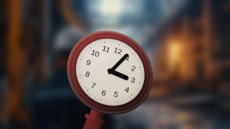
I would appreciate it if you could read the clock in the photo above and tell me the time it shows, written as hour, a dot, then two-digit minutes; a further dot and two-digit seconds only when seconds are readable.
3.04
